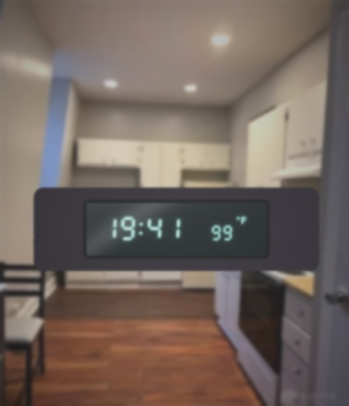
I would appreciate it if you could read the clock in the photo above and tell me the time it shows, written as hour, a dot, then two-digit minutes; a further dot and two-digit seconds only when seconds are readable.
19.41
